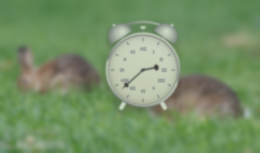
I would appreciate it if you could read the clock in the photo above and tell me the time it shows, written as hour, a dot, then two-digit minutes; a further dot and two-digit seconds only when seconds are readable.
2.38
